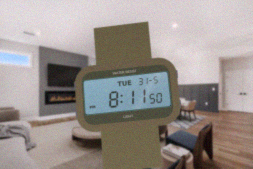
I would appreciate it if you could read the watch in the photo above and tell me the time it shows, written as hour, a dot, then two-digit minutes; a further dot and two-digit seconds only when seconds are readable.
8.11.50
